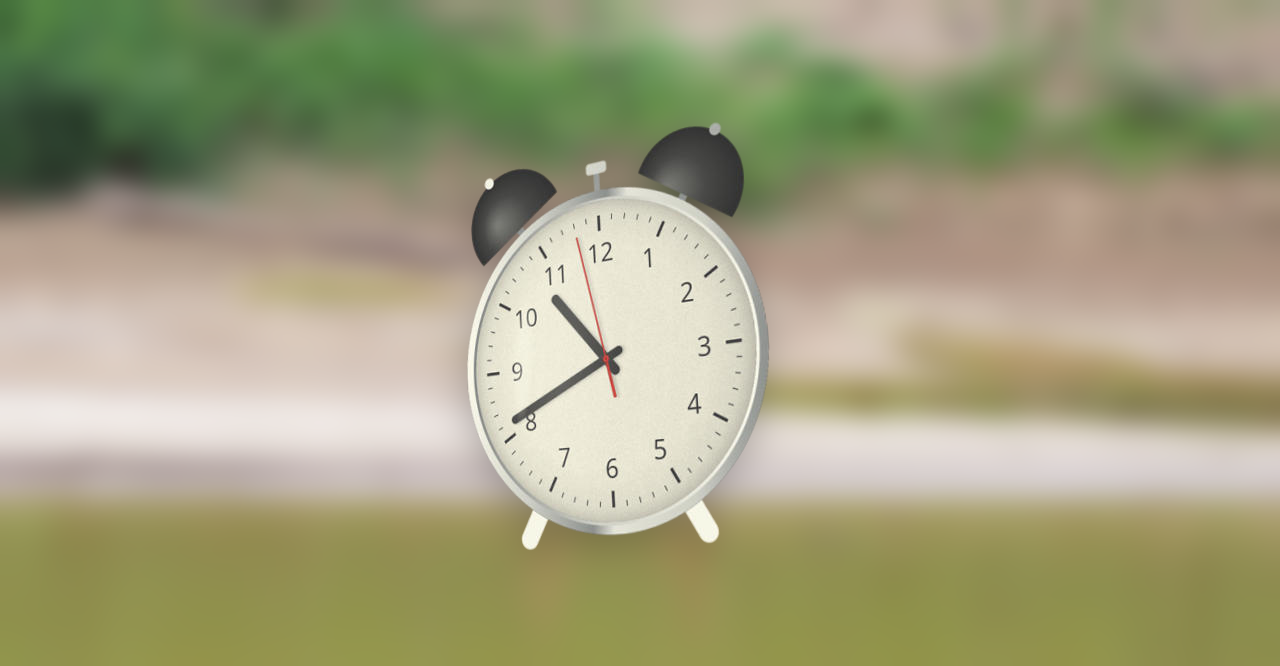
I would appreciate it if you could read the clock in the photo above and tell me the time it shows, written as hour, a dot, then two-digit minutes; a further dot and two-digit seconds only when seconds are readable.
10.40.58
